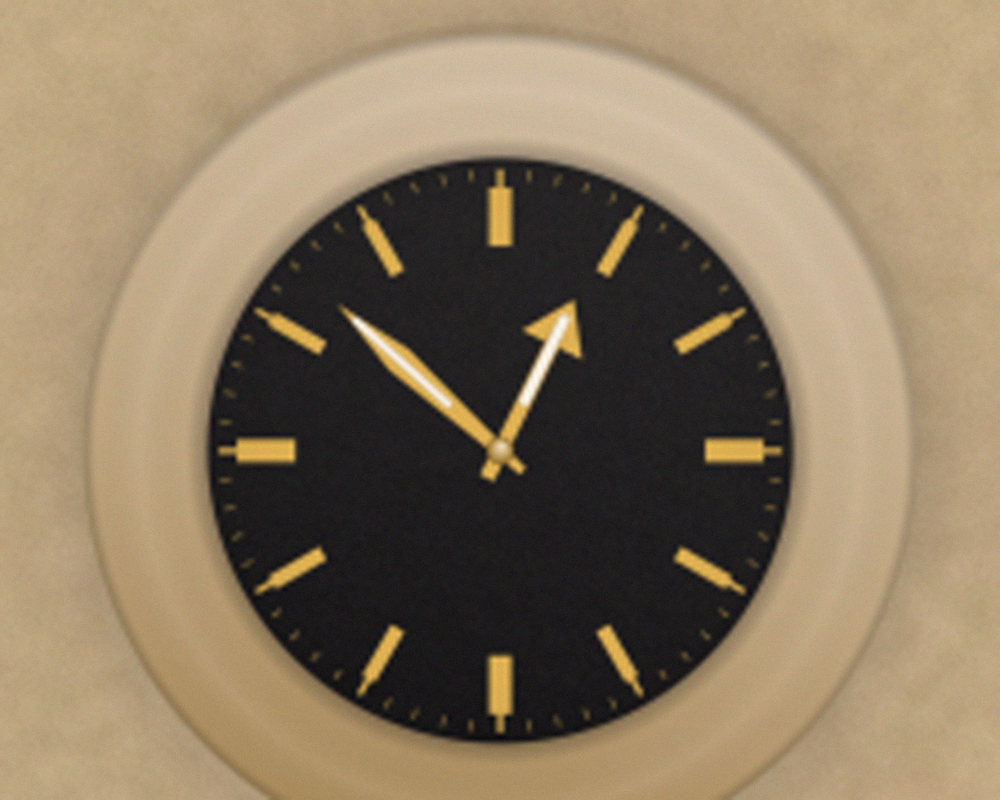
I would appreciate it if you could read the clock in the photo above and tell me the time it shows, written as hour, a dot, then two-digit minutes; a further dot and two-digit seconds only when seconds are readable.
12.52
